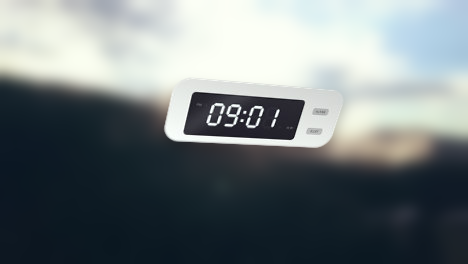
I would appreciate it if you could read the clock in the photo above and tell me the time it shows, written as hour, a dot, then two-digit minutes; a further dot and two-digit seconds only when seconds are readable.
9.01
